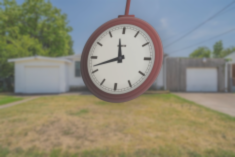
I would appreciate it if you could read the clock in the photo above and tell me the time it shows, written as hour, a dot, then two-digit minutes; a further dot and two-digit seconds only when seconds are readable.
11.42
